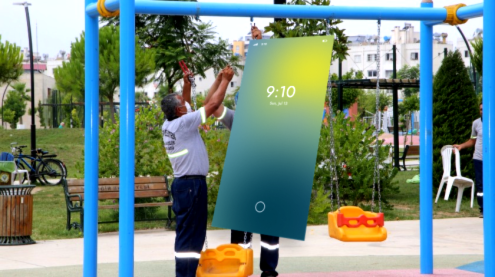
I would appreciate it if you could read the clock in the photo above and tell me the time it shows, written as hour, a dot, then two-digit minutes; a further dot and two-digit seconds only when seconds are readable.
9.10
